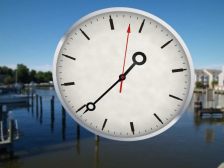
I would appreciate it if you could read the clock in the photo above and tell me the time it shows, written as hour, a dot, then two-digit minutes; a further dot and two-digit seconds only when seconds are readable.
1.39.03
